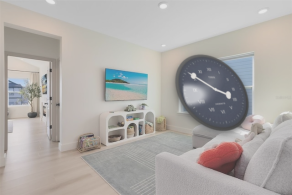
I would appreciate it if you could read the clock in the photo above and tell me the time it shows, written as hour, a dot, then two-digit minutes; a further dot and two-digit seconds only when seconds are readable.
3.51
